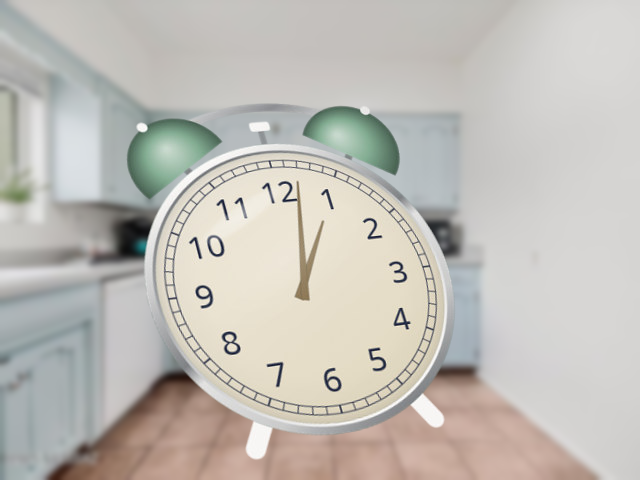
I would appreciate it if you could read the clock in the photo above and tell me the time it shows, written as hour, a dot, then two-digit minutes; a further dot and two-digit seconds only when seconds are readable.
1.02
